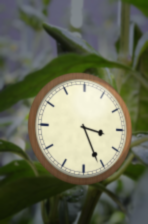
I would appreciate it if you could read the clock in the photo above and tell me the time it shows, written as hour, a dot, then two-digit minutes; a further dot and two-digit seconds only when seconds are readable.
3.26
